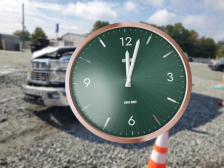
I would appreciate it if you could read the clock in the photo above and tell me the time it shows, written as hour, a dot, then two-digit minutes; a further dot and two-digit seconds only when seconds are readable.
12.03
